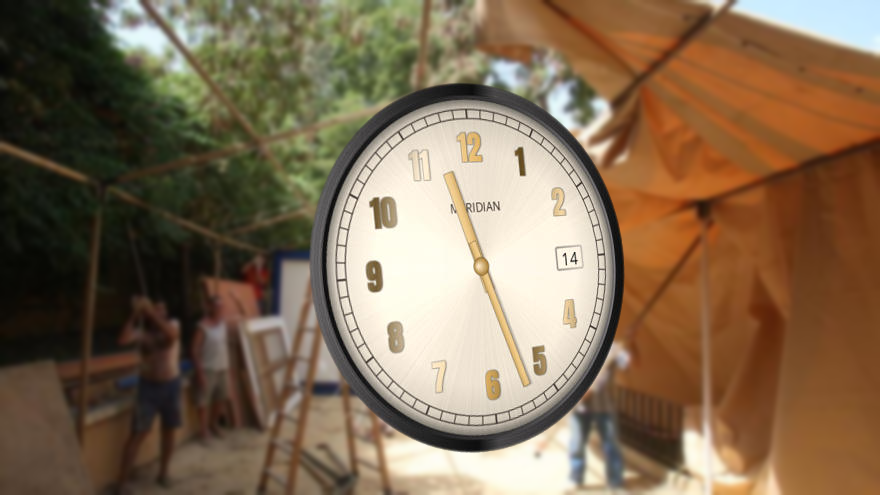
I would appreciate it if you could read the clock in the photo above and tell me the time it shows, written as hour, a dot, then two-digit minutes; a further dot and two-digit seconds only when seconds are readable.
11.27
